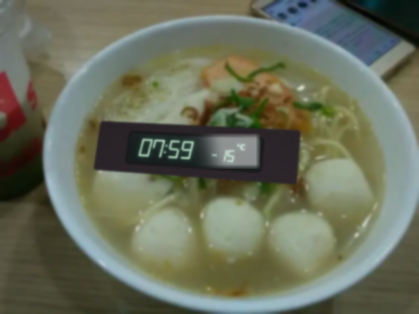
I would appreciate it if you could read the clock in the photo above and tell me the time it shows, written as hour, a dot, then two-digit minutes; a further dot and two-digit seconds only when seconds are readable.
7.59
